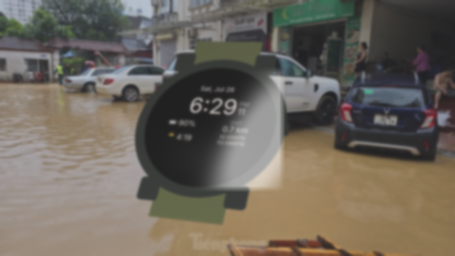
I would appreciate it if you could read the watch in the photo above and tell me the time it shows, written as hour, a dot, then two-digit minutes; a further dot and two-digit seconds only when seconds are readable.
6.29
